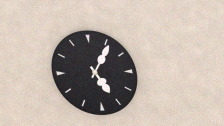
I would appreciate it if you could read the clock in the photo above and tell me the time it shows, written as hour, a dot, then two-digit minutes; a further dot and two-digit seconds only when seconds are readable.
5.06
